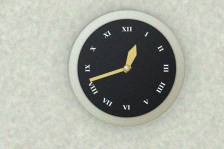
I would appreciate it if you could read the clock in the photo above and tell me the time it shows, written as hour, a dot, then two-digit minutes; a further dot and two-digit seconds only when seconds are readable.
12.42
